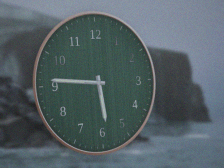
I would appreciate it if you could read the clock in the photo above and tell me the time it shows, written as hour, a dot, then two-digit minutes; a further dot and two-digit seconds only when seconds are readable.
5.46
